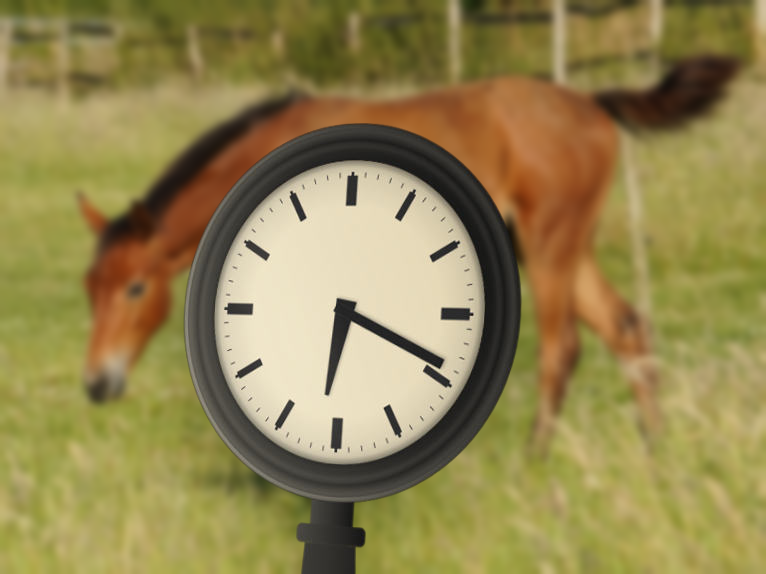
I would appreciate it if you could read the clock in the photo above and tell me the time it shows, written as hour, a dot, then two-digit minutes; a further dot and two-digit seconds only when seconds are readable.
6.19
